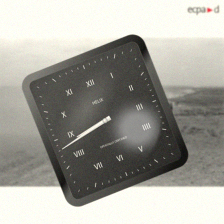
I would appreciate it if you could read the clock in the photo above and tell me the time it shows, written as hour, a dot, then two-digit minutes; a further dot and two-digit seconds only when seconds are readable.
8.43
